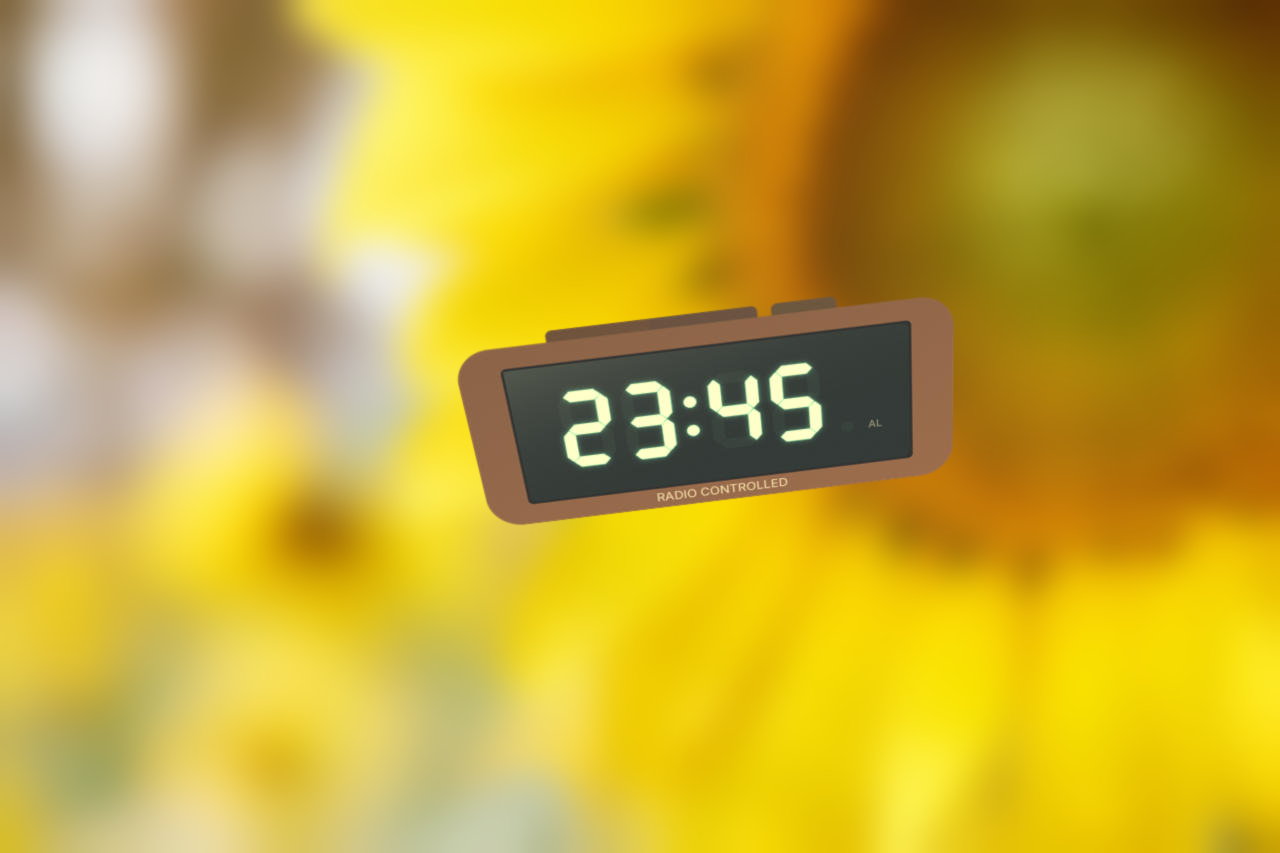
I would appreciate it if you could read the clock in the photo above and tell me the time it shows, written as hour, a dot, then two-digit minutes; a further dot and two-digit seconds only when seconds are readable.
23.45
